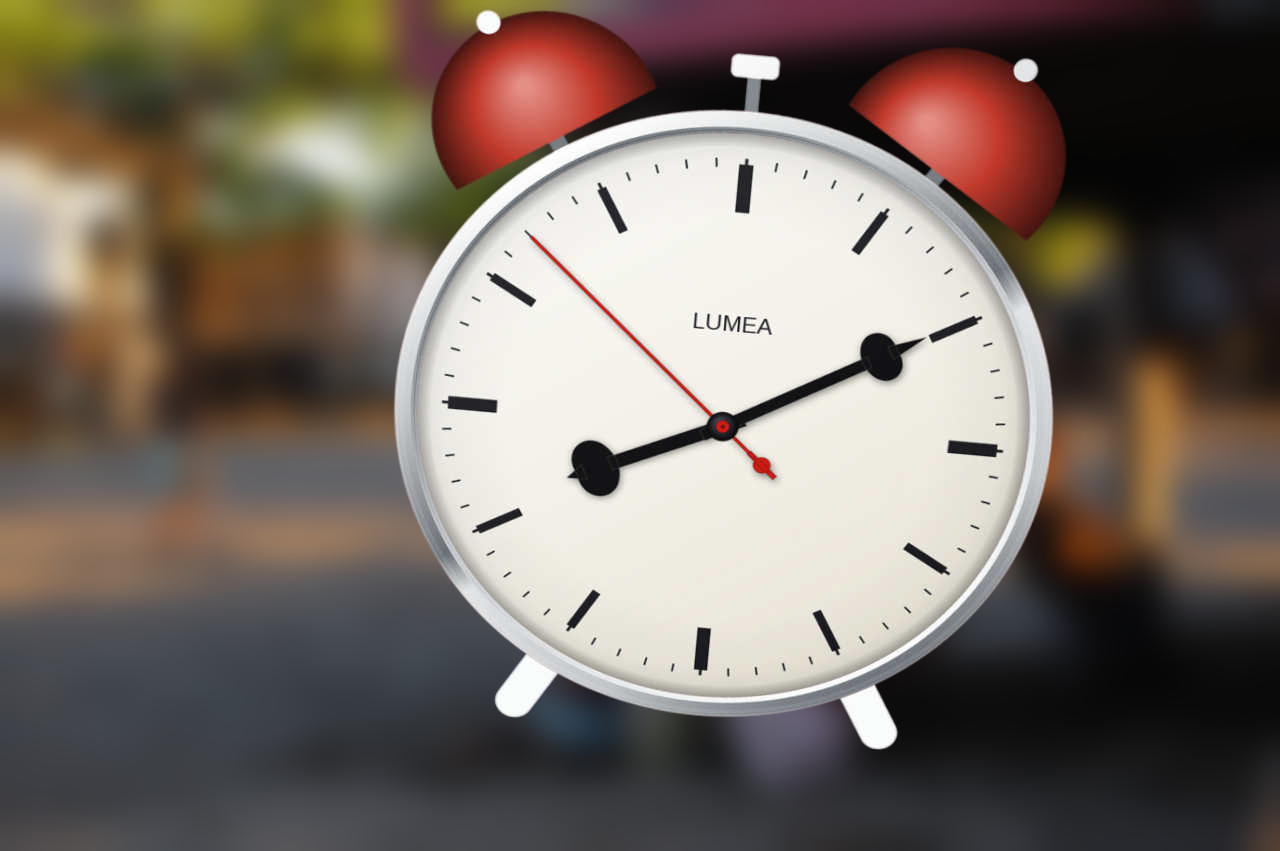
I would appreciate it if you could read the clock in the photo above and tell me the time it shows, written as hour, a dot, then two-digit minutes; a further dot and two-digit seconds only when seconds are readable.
8.09.52
